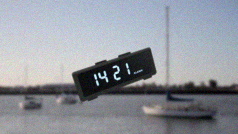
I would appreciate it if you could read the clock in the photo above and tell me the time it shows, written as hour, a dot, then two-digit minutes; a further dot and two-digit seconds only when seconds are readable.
14.21
